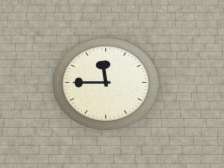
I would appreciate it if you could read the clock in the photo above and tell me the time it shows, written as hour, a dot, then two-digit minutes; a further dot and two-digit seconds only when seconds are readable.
11.45
